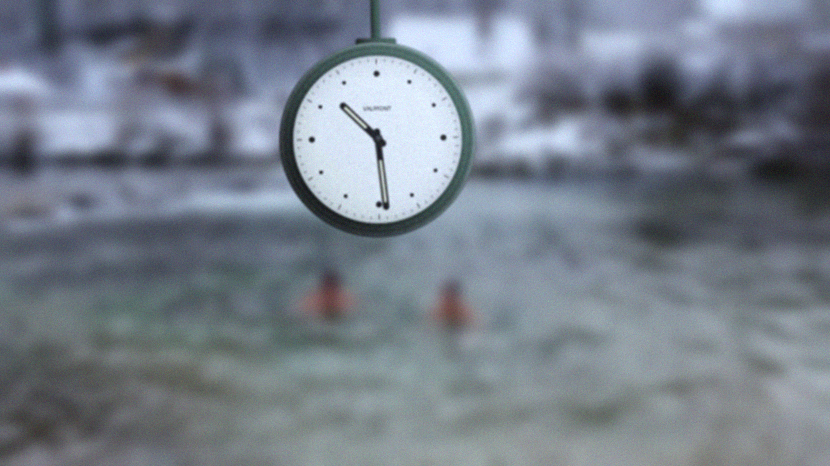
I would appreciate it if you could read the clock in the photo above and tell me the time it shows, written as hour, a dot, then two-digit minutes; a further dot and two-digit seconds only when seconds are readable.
10.29
